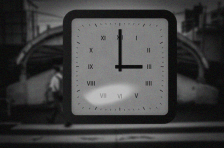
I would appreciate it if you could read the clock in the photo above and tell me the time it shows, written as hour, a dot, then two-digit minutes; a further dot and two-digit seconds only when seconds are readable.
3.00
